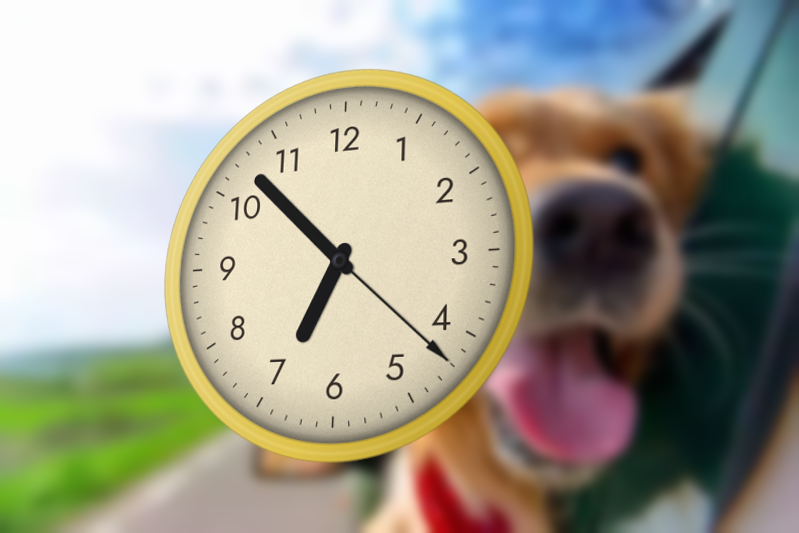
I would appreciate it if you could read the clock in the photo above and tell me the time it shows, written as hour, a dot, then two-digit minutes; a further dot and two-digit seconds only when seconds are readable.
6.52.22
